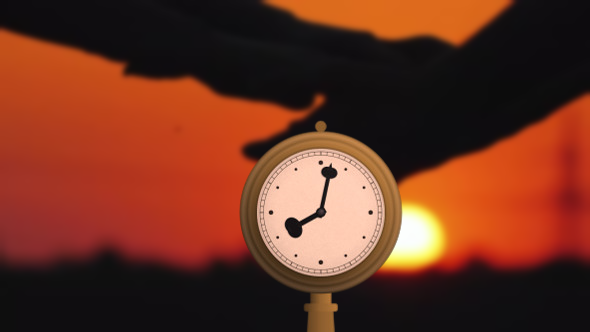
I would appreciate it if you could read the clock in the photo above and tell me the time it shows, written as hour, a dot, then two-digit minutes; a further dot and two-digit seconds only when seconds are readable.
8.02
